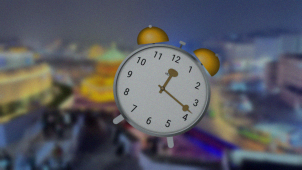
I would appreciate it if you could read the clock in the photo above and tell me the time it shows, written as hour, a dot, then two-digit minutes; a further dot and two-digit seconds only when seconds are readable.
12.18
